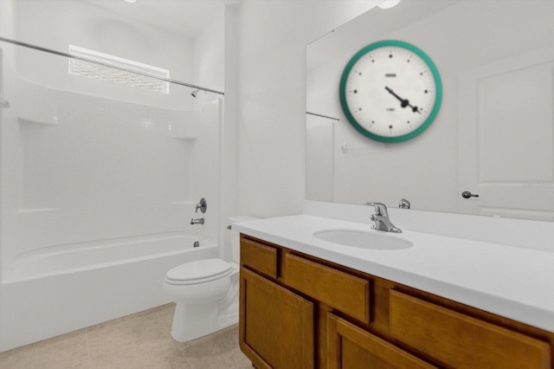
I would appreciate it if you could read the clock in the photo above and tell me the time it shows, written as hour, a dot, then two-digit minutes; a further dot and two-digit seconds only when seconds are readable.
4.21
